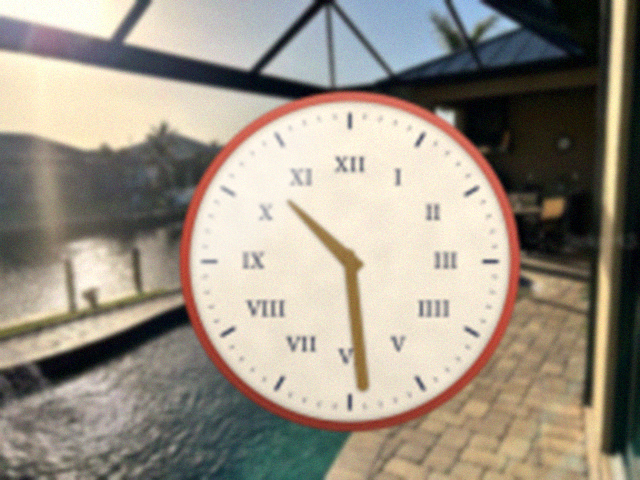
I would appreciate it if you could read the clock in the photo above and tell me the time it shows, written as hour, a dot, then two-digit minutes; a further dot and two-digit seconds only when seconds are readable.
10.29
